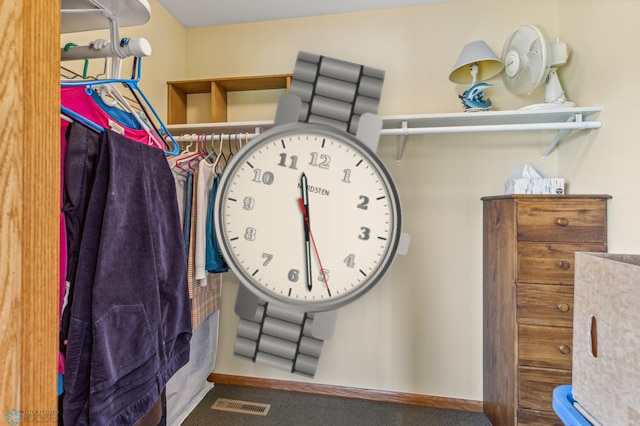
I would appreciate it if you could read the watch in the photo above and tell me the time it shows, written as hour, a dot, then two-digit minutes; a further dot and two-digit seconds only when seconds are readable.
11.27.25
